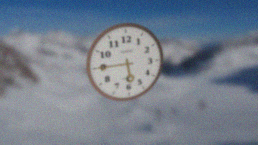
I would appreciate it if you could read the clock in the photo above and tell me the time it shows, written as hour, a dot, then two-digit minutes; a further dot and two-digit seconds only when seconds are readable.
5.45
